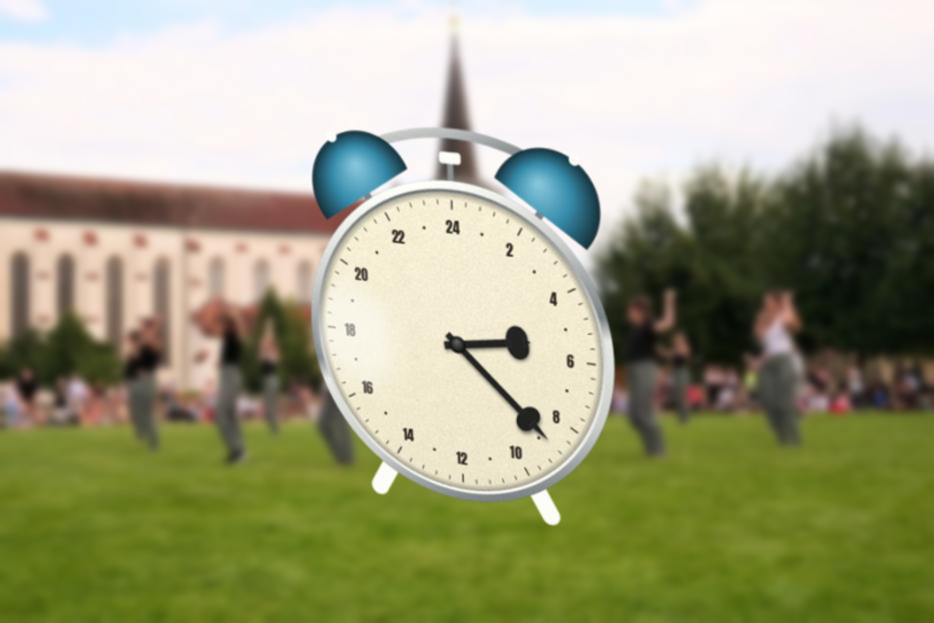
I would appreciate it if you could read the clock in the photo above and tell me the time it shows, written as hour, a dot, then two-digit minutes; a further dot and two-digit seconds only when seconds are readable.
5.22
